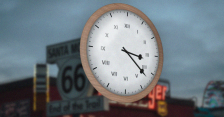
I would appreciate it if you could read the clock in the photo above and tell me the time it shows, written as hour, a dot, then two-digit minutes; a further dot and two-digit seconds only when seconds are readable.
3.22
